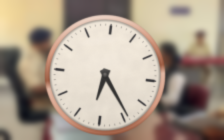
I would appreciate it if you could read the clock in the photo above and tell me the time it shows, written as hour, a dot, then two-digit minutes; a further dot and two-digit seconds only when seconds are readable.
6.24
